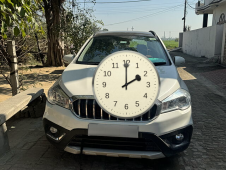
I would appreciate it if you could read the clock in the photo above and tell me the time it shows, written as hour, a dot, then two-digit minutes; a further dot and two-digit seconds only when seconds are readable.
2.00
